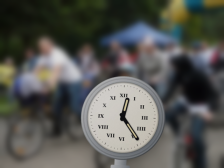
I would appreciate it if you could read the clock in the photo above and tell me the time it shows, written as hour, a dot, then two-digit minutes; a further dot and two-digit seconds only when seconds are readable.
12.24
